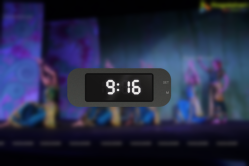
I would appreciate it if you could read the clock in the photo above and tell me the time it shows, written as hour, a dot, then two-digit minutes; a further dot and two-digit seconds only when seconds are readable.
9.16
